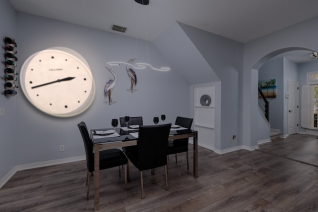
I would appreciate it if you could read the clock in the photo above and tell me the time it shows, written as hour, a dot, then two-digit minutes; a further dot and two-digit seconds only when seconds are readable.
2.43
